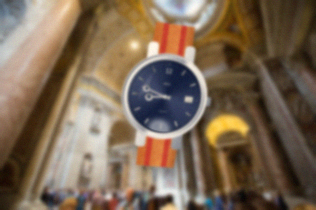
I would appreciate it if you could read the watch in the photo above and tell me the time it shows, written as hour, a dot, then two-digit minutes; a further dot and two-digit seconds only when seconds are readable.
8.48
